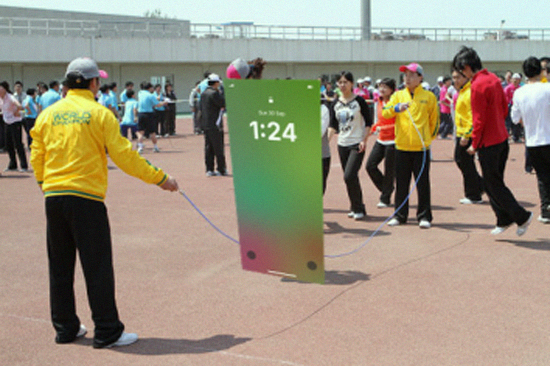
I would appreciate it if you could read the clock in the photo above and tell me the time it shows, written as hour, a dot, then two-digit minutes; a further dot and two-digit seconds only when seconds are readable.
1.24
